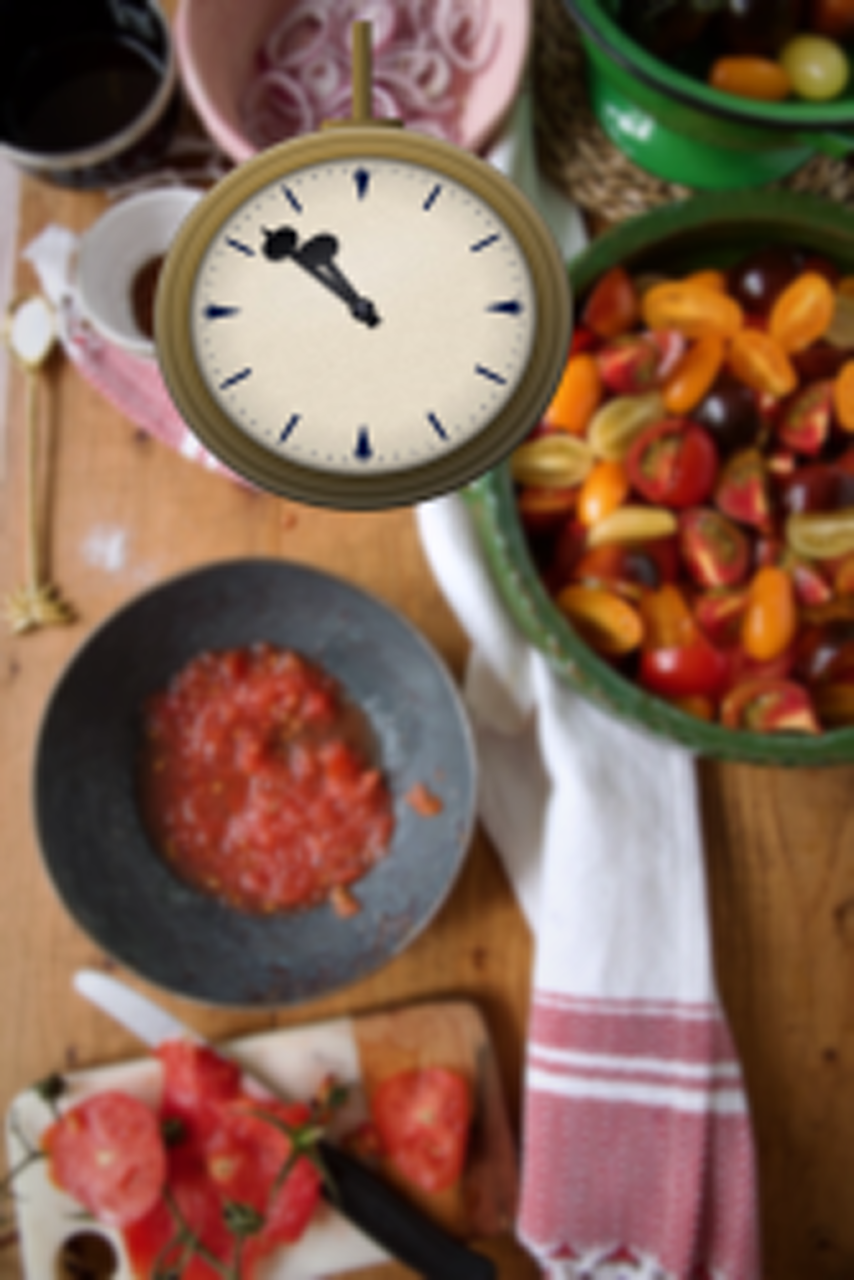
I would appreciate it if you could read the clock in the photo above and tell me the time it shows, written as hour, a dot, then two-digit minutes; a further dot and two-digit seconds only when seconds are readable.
10.52
